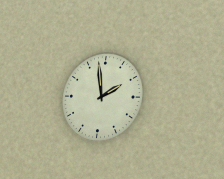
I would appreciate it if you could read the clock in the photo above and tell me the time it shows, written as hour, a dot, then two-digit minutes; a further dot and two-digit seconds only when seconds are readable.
1.58
